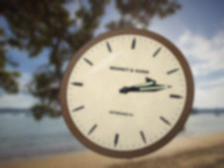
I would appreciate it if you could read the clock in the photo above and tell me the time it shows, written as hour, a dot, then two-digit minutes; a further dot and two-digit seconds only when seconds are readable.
2.13
